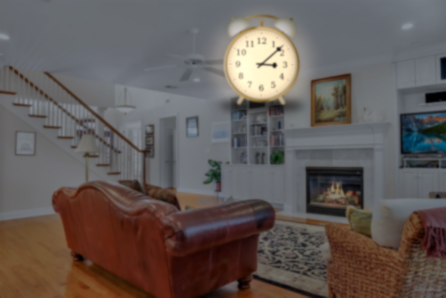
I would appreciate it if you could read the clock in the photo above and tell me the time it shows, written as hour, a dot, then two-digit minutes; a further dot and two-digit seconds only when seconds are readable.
3.08
